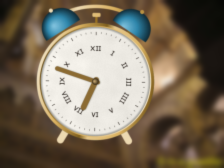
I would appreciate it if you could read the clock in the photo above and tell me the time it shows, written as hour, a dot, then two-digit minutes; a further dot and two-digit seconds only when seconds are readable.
6.48
